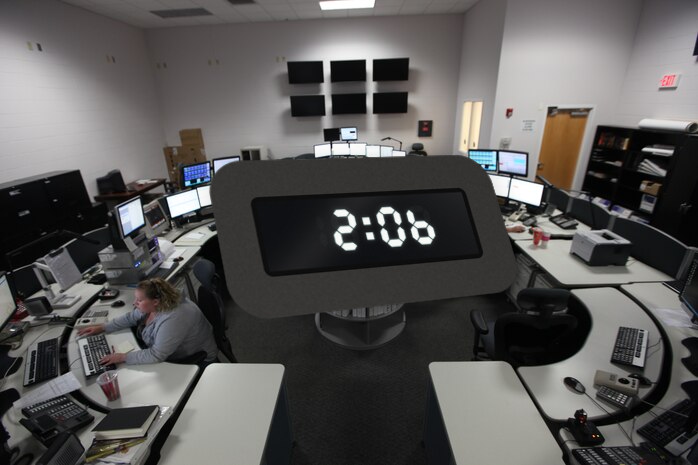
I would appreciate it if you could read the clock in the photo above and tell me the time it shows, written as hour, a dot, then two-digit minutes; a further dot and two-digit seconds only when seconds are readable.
2.06
